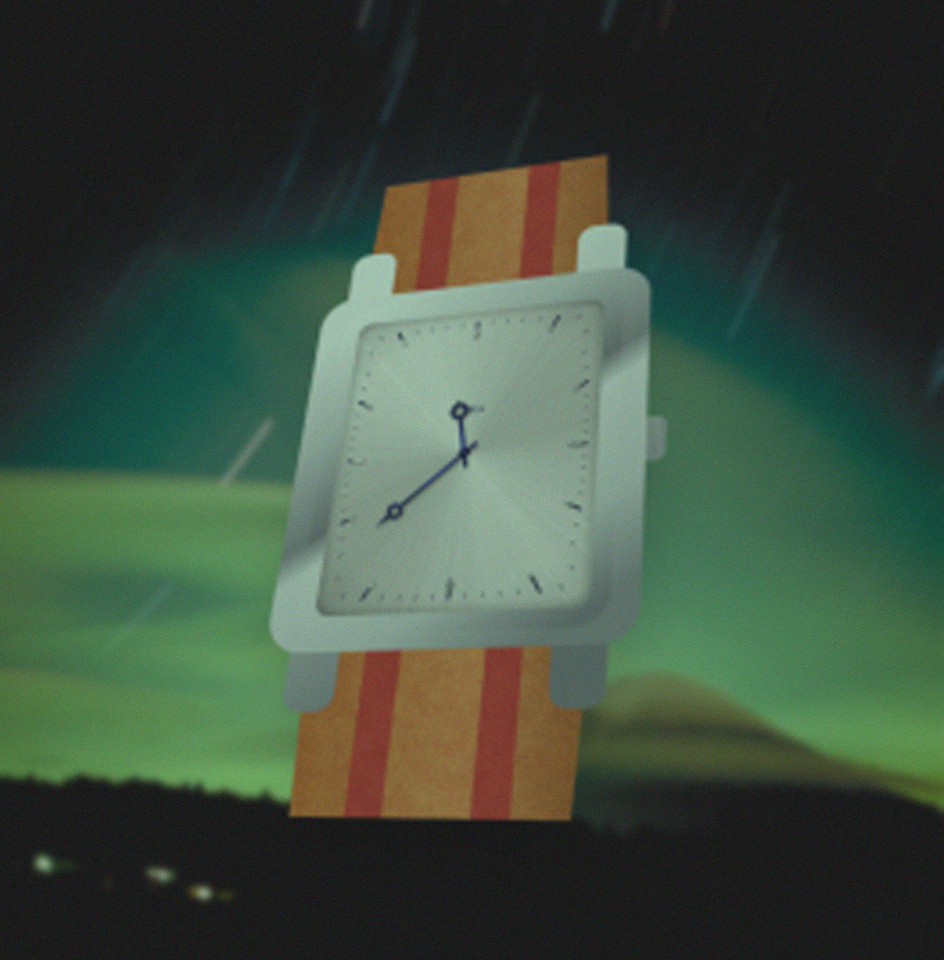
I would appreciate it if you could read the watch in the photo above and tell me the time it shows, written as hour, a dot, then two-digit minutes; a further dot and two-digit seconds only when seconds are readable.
11.38
